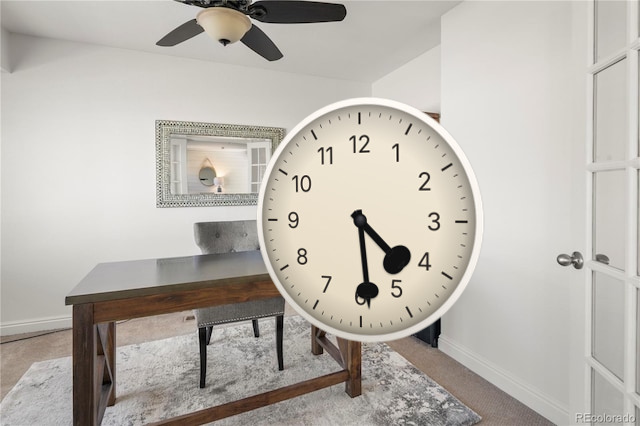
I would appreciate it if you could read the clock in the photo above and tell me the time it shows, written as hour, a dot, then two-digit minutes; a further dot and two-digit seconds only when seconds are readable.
4.29
